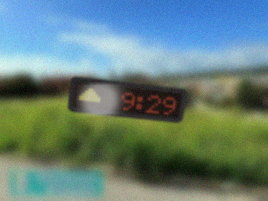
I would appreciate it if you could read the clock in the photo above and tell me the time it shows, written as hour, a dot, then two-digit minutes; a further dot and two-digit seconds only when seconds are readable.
9.29
